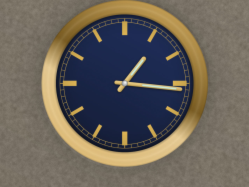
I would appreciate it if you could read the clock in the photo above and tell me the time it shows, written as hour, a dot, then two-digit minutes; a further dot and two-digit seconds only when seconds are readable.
1.16
